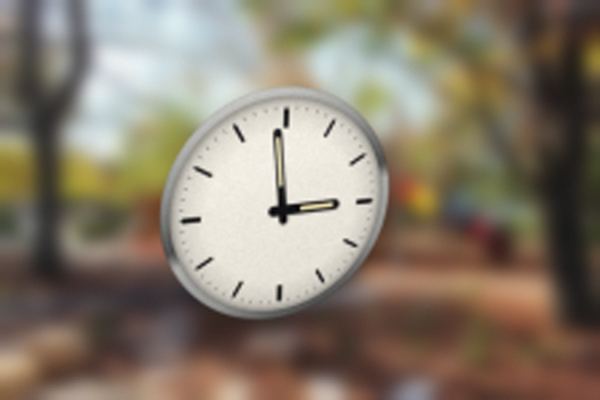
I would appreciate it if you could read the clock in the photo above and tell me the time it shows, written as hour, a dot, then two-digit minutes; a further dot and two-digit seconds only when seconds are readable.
2.59
